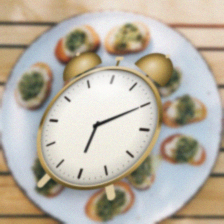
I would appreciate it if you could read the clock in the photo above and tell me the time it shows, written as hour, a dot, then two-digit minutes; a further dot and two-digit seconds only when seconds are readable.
6.10
